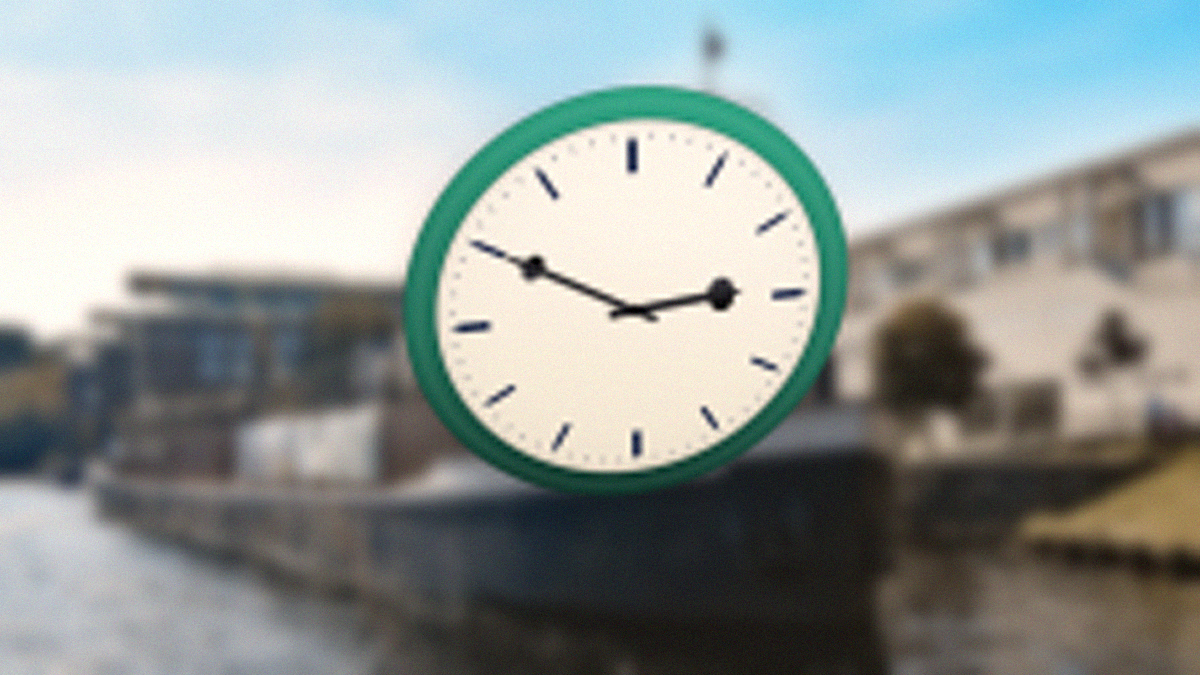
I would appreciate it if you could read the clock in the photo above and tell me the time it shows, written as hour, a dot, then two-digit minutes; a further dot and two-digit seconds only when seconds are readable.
2.50
